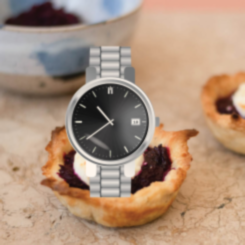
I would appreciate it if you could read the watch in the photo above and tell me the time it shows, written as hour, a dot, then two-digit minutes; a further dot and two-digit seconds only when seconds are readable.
10.39
